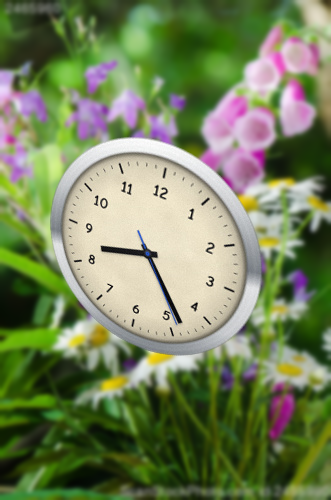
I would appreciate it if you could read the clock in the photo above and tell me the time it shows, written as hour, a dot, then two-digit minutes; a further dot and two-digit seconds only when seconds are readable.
8.23.24
